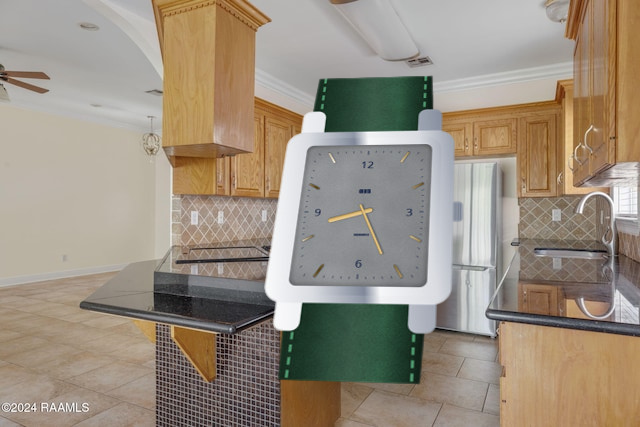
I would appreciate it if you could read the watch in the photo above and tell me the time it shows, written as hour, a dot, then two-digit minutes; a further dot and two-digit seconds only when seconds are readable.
8.26
